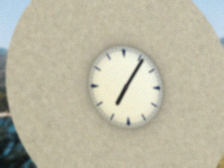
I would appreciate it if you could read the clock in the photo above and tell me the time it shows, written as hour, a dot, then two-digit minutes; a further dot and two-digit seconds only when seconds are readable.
7.06
